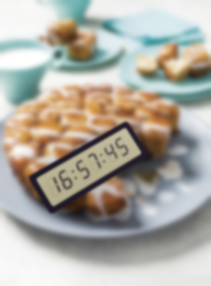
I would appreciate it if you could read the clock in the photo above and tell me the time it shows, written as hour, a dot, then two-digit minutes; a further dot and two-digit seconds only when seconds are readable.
16.57.45
